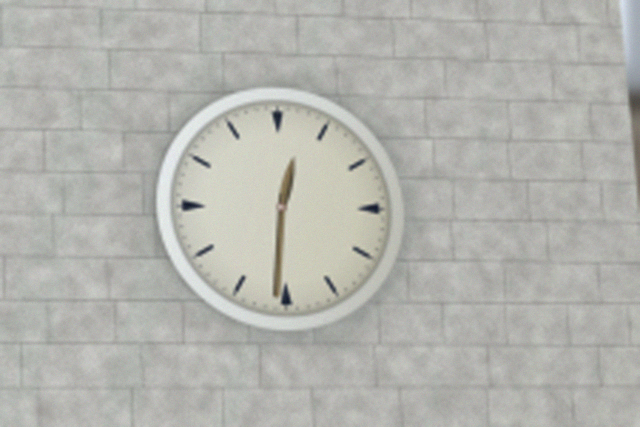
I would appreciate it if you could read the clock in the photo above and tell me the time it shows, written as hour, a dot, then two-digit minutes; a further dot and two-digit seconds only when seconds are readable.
12.31
